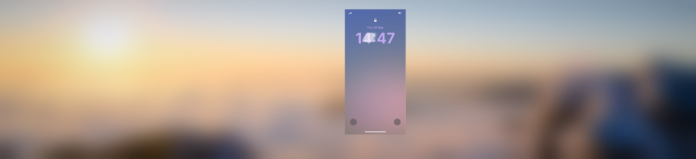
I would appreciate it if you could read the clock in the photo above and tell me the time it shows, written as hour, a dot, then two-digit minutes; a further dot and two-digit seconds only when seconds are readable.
14.47
